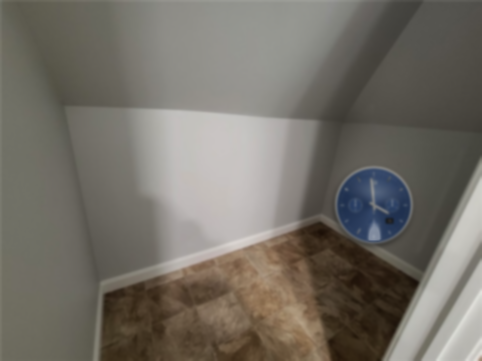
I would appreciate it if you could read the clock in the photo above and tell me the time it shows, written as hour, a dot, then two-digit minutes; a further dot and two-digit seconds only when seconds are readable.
3.59
